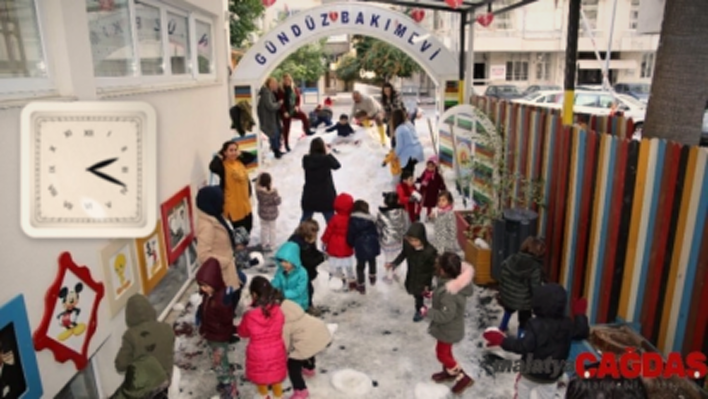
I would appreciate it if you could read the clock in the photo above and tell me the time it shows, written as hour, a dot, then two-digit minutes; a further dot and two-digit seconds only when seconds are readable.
2.19
